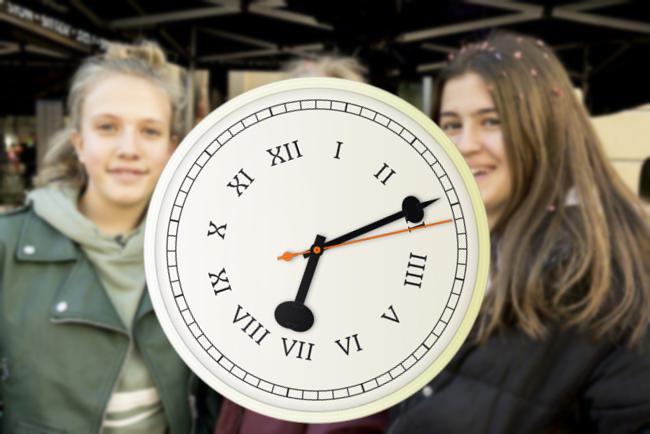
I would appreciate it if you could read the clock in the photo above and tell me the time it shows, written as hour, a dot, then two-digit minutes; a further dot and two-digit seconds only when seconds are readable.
7.14.16
